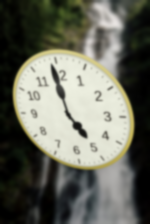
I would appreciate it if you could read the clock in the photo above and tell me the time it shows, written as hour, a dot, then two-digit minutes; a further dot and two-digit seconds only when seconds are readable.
4.59
